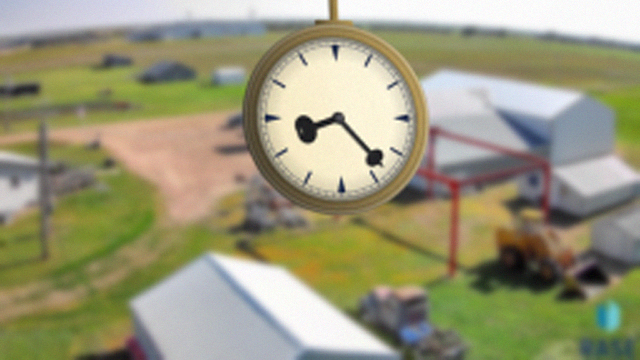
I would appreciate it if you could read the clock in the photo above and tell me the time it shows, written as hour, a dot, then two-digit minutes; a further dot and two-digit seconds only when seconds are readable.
8.23
